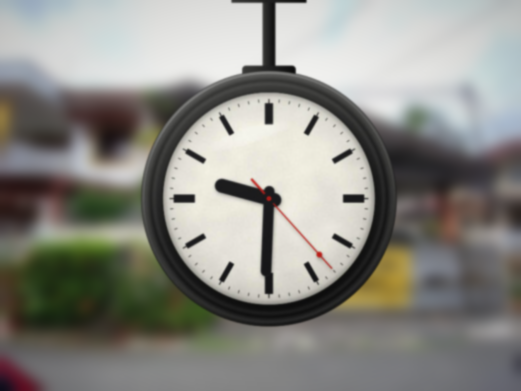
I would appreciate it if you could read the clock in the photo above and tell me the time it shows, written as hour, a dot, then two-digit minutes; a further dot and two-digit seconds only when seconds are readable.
9.30.23
